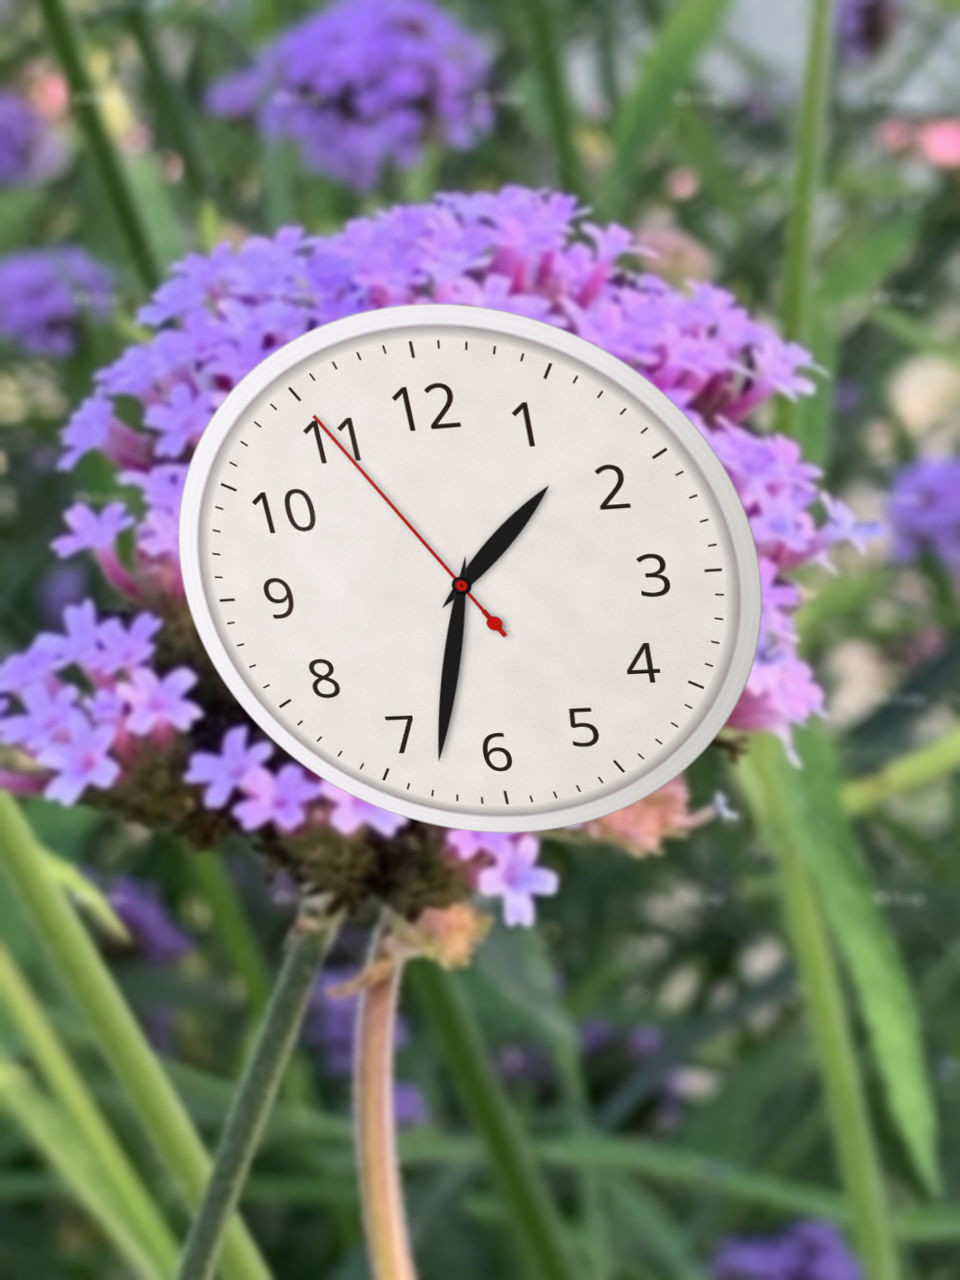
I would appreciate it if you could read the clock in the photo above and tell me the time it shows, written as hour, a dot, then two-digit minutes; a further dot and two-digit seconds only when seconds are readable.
1.32.55
